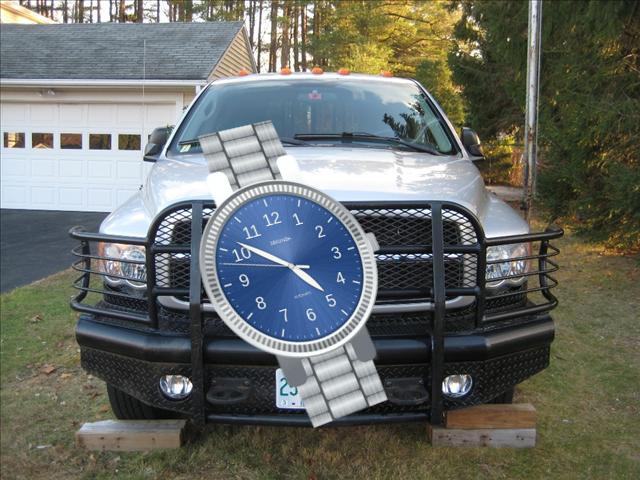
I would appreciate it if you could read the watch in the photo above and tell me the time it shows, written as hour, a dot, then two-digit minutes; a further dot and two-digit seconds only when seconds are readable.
4.51.48
